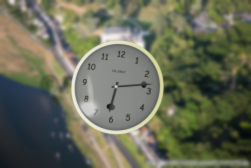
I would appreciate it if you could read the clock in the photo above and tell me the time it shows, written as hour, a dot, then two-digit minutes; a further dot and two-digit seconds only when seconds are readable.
6.13
